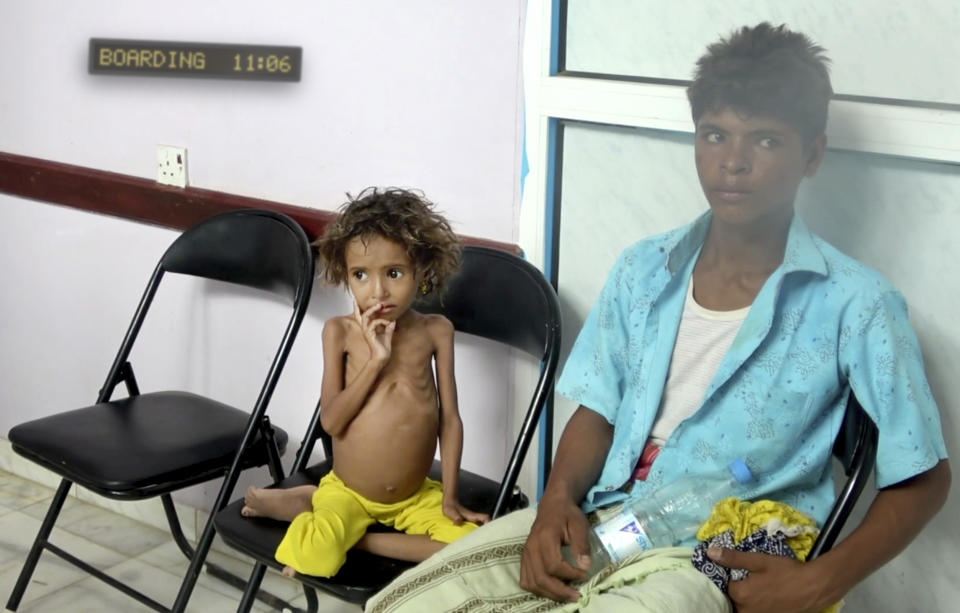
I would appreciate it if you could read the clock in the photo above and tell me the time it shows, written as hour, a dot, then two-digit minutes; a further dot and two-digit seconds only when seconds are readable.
11.06
